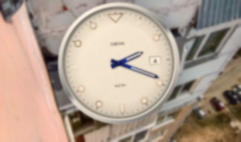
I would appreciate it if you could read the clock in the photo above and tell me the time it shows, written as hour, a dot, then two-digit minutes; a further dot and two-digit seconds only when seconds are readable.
2.19
